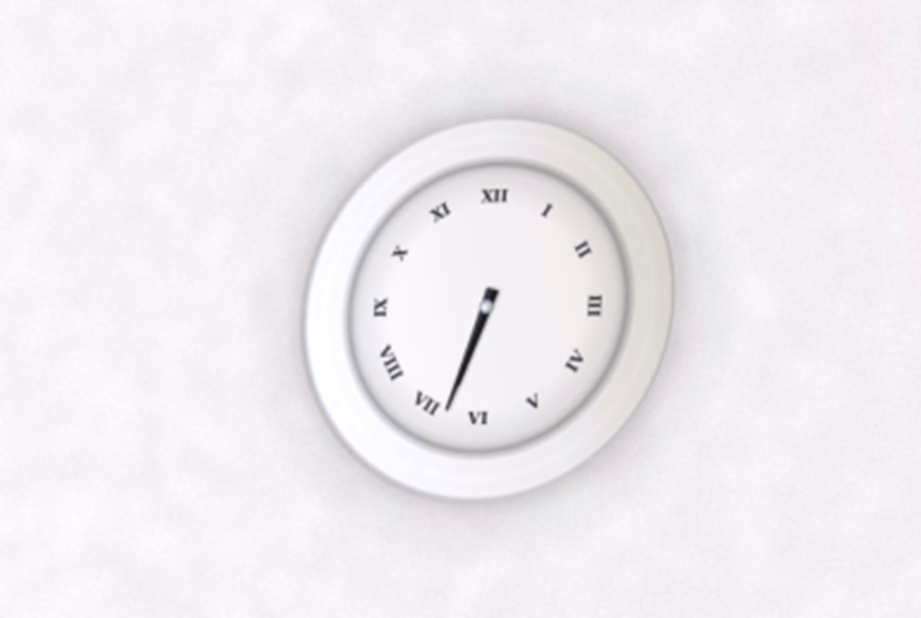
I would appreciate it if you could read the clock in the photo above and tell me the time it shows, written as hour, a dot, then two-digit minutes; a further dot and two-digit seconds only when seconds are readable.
6.33
